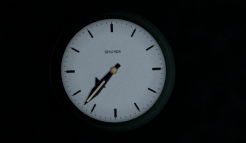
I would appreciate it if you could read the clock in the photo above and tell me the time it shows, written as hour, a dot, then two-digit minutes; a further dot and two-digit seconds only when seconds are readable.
7.37
